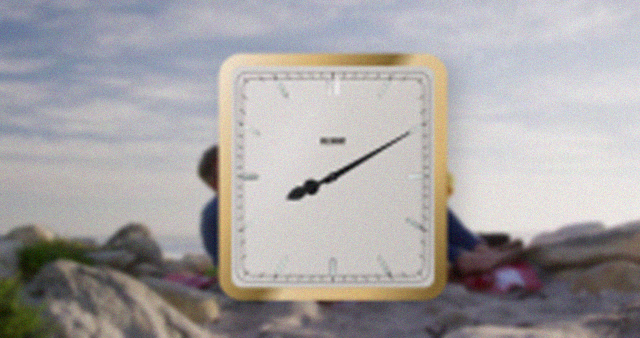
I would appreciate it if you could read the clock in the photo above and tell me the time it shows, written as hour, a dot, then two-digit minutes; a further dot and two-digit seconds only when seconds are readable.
8.10
